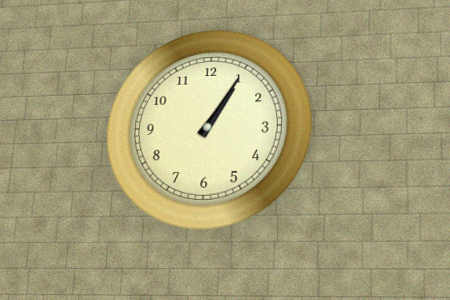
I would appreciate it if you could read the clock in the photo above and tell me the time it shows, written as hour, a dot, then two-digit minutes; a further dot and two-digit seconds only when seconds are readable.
1.05
